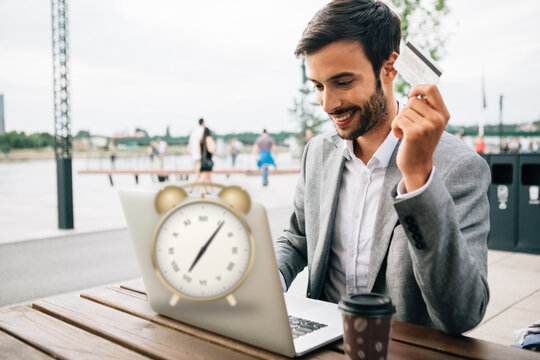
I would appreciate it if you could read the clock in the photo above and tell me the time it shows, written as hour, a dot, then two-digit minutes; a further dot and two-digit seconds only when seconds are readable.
7.06
